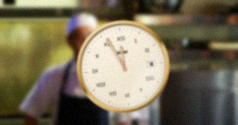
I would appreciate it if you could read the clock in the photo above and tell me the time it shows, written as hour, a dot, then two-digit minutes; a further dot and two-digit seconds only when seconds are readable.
11.56
